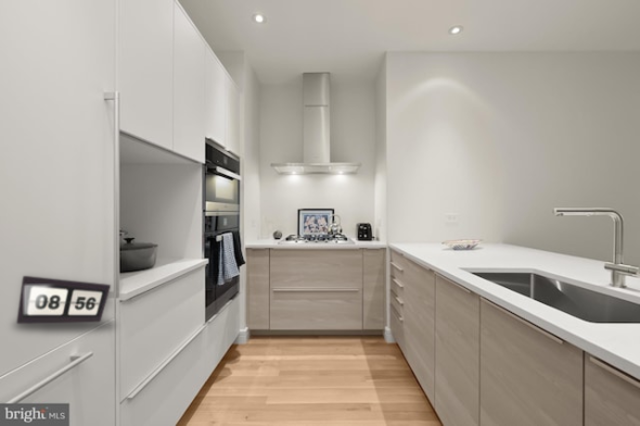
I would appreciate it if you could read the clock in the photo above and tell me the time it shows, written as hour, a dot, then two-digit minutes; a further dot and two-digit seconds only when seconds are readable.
8.56
